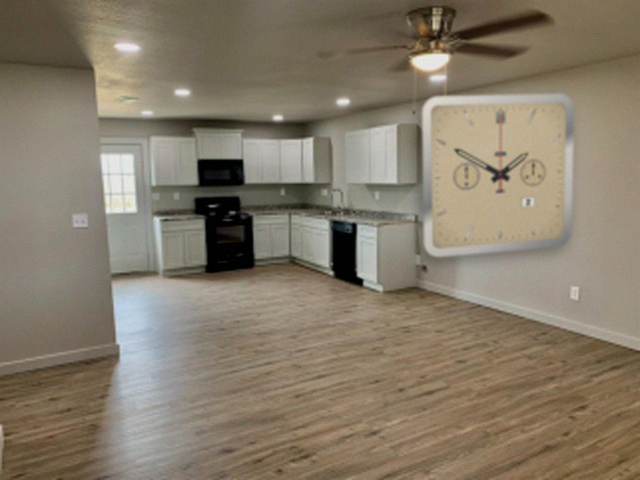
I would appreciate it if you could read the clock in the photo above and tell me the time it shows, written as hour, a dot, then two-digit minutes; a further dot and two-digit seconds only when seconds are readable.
1.50
